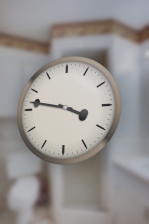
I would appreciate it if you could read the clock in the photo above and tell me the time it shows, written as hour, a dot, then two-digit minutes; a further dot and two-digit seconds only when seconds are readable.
3.47
